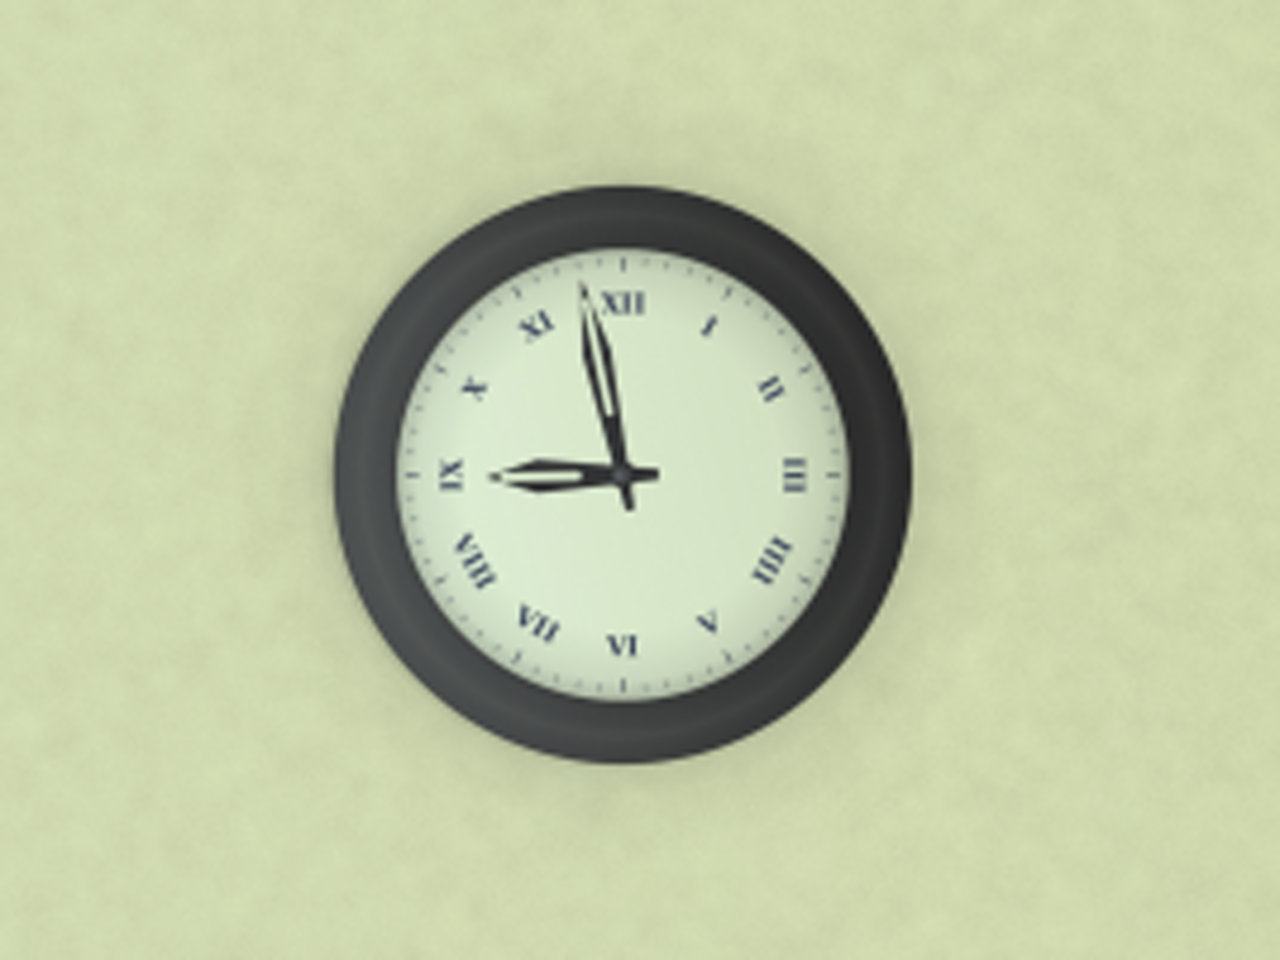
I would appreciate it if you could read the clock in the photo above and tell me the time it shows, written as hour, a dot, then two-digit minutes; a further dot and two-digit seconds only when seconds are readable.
8.58
